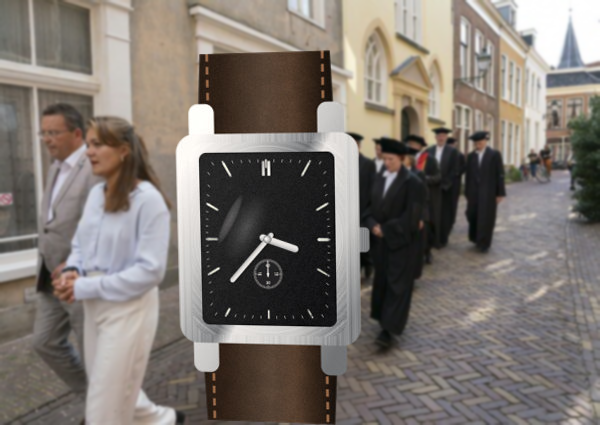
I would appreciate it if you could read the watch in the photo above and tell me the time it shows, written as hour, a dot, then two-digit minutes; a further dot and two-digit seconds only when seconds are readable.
3.37
